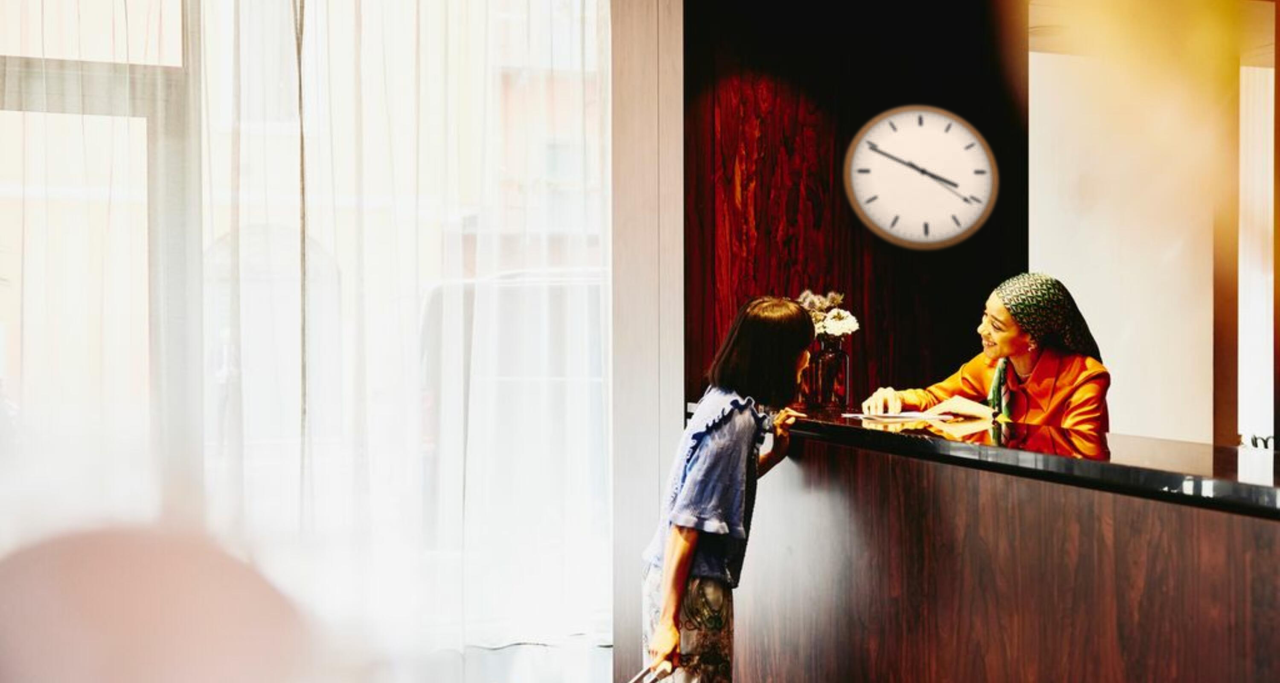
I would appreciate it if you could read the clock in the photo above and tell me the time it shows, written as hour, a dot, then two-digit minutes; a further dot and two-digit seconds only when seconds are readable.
3.49.21
